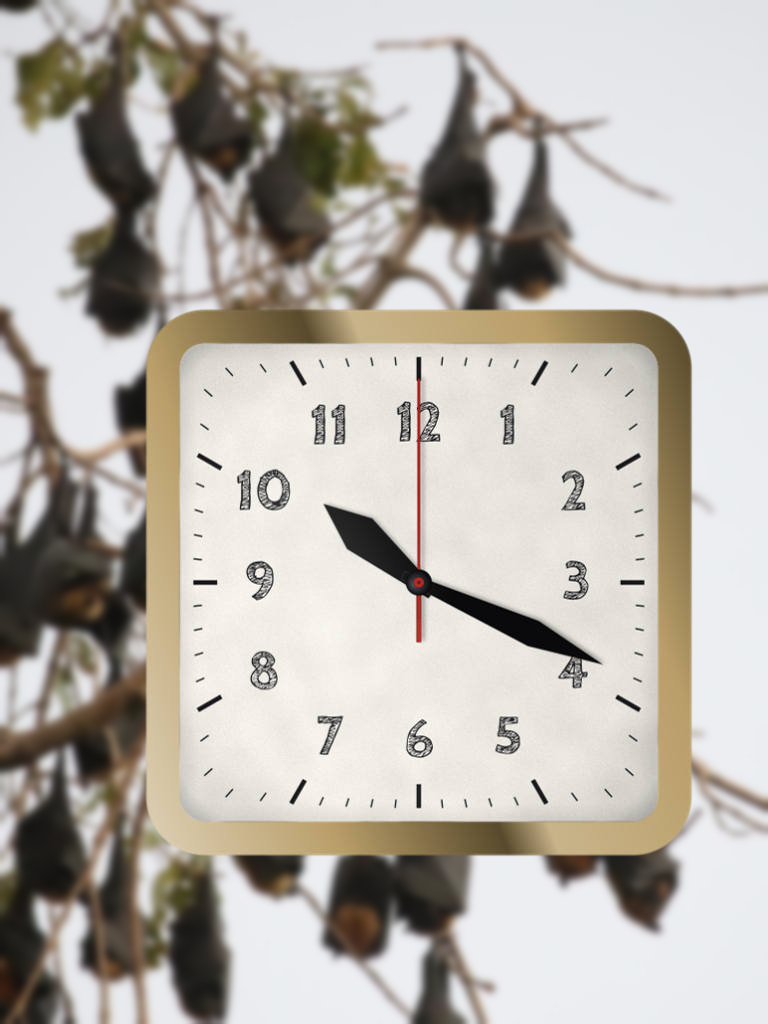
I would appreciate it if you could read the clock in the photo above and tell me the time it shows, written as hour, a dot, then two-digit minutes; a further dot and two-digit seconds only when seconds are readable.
10.19.00
